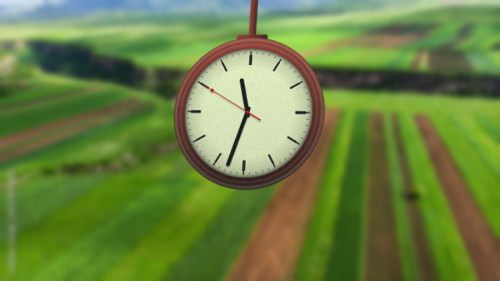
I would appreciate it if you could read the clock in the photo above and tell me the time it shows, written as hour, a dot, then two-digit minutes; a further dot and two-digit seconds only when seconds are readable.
11.32.50
